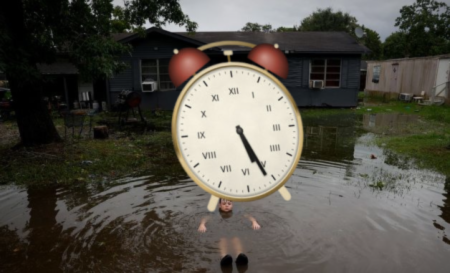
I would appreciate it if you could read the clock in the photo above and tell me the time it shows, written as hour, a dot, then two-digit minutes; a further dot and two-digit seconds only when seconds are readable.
5.26
